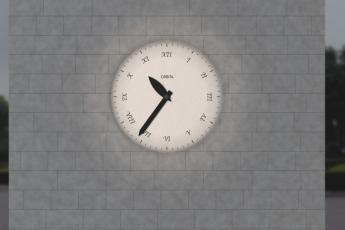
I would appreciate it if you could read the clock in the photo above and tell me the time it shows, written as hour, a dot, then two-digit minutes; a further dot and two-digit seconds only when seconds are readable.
10.36
